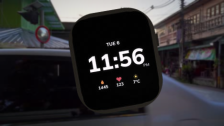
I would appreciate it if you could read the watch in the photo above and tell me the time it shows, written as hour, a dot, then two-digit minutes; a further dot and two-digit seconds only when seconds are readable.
11.56
